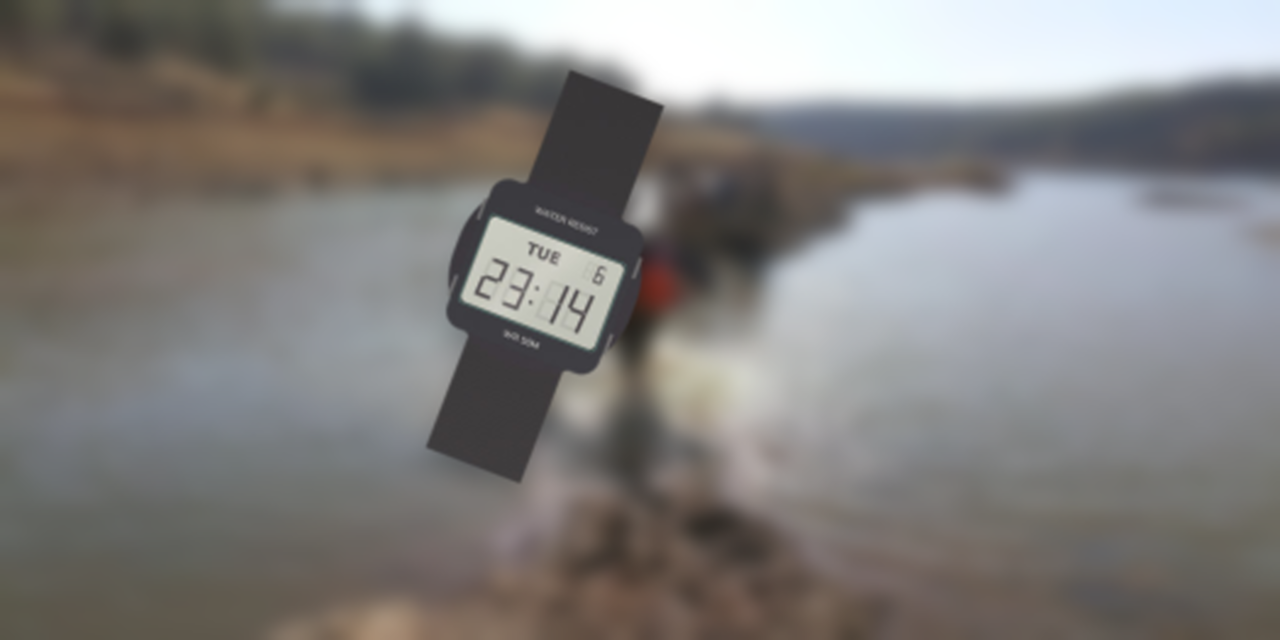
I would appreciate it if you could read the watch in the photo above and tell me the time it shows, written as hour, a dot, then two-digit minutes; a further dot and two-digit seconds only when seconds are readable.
23.14
